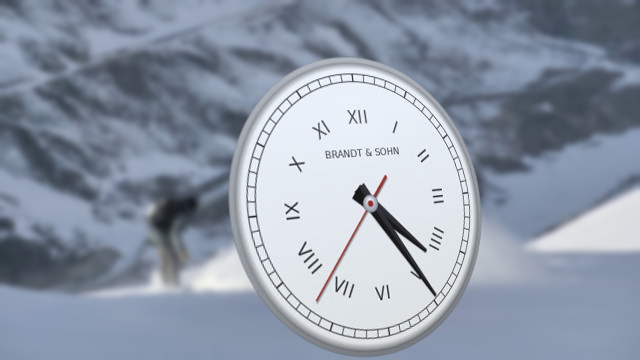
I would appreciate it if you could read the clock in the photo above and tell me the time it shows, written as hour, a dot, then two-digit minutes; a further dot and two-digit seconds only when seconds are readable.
4.24.37
